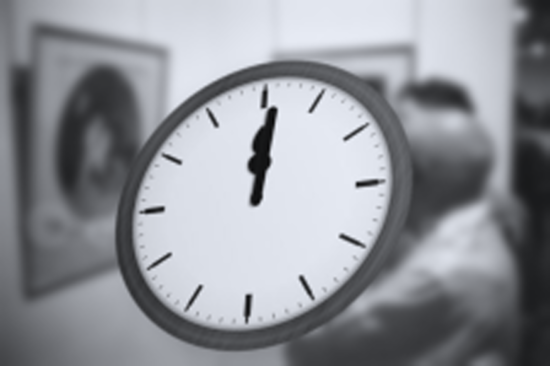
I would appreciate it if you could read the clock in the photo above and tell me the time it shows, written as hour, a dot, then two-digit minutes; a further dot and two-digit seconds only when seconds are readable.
12.01
